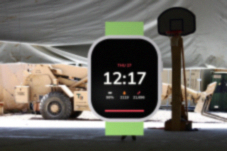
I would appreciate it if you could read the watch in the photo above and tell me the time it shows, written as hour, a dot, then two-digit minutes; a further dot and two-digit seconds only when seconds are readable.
12.17
